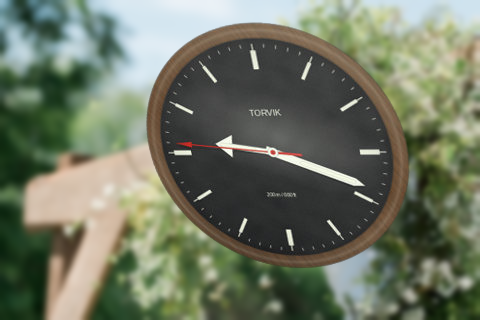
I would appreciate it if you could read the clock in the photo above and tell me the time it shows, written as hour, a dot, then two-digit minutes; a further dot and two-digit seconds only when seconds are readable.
9.18.46
